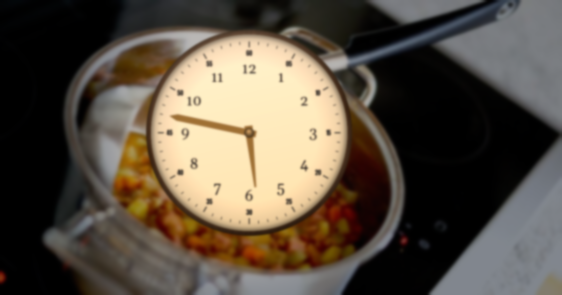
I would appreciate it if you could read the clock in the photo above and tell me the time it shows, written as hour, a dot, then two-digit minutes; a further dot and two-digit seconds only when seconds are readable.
5.47
